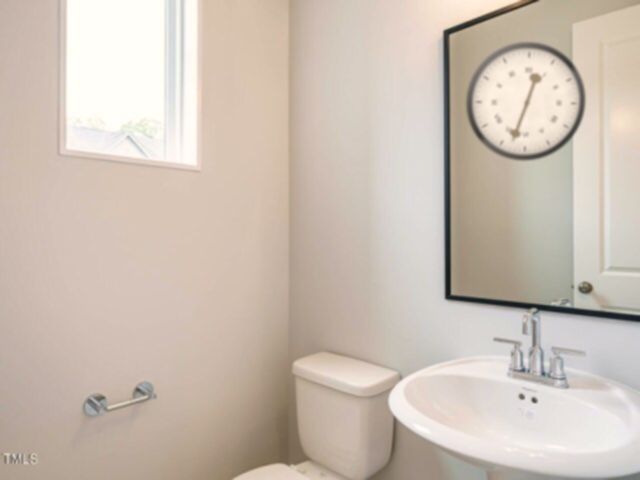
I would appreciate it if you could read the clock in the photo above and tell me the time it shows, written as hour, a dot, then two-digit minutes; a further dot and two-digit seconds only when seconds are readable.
12.33
